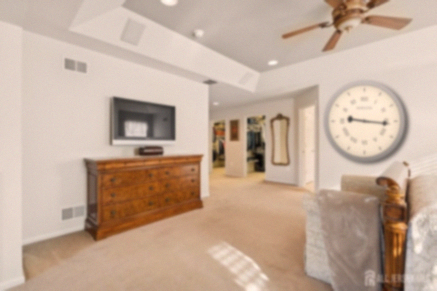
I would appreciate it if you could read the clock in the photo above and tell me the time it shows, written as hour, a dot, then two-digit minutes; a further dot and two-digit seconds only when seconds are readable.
9.16
